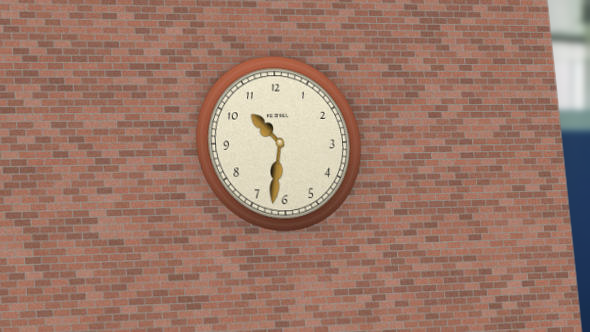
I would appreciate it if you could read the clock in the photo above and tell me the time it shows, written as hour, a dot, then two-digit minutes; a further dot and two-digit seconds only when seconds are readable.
10.32
